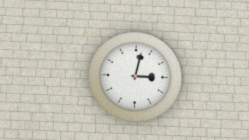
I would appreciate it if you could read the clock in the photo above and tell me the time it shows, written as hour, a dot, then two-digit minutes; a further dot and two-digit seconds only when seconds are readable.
3.02
